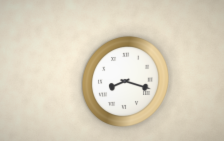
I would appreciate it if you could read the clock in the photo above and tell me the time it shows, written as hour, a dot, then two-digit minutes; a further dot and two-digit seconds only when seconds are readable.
8.18
